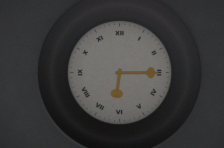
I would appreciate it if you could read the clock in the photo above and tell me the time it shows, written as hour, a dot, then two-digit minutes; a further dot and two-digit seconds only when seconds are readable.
6.15
